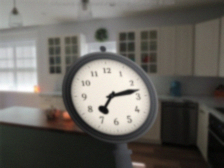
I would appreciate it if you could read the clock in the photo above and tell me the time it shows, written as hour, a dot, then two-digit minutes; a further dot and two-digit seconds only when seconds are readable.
7.13
